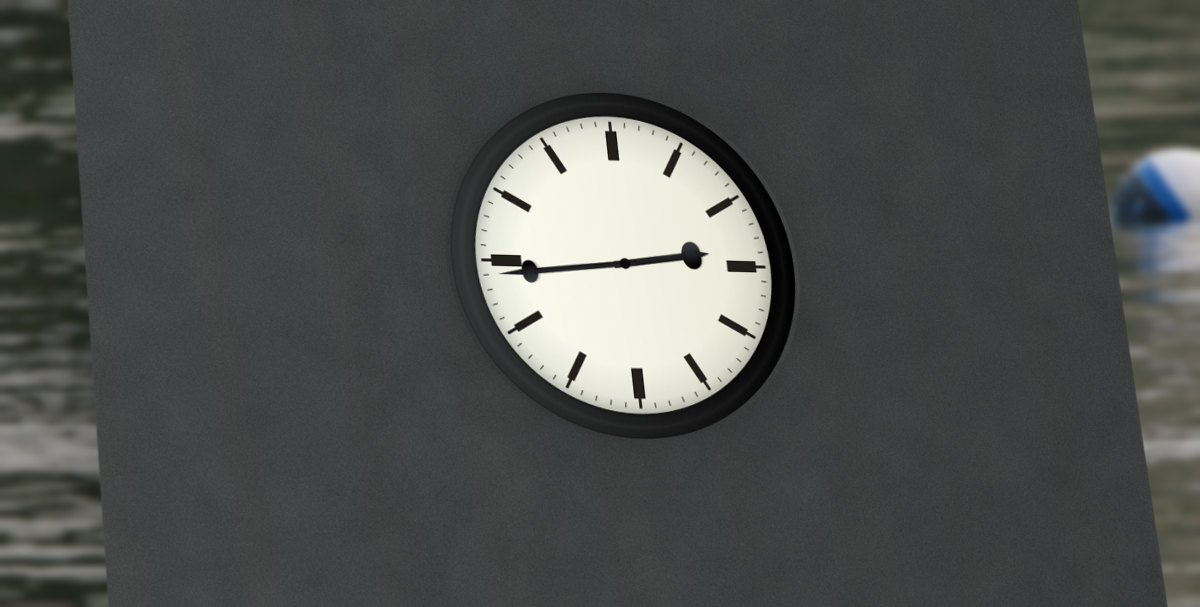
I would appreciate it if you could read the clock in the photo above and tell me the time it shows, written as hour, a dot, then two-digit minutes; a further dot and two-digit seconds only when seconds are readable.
2.44
